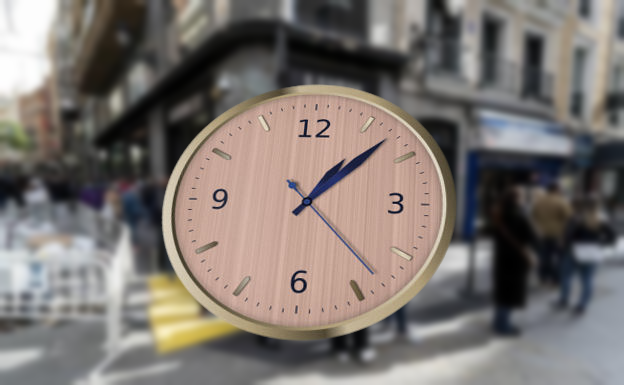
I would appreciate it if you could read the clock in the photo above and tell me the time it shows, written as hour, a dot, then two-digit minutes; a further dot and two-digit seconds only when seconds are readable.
1.07.23
